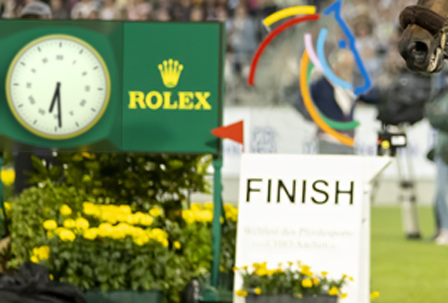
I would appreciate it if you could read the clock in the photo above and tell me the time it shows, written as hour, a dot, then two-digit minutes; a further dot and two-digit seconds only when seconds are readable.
6.29
